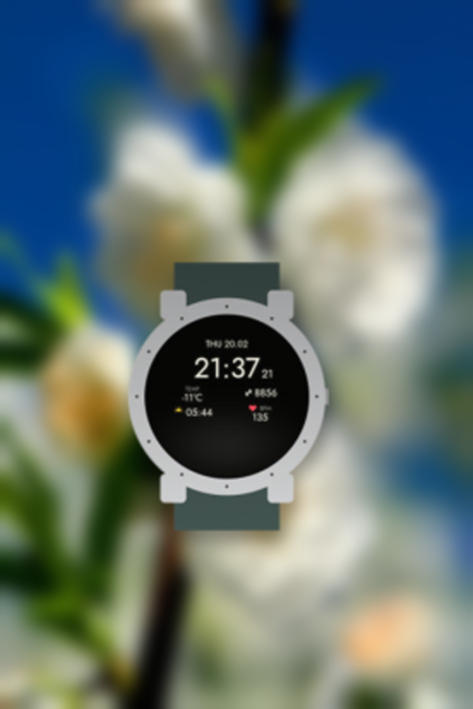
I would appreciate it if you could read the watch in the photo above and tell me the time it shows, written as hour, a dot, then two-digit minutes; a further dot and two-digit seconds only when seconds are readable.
21.37
